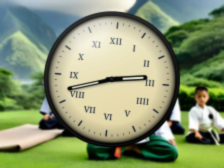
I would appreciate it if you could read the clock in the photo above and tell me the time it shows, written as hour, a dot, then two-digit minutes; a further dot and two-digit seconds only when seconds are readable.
2.42
